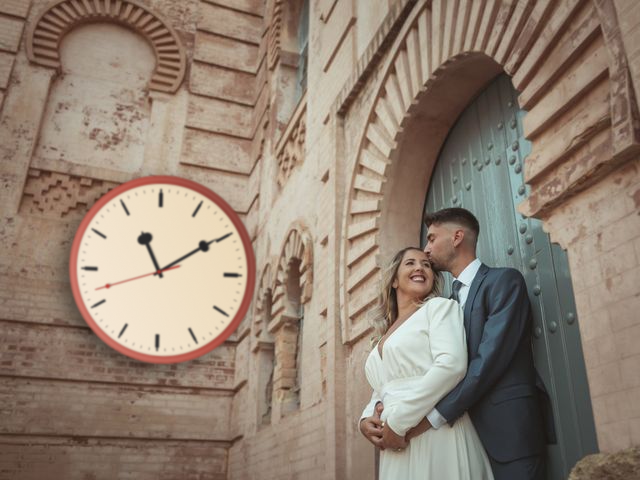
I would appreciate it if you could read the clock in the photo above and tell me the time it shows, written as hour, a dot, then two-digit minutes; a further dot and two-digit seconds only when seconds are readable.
11.09.42
